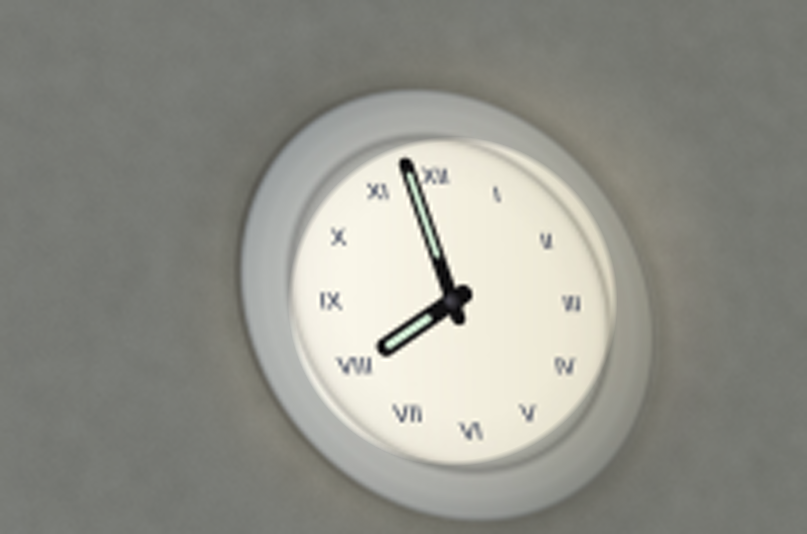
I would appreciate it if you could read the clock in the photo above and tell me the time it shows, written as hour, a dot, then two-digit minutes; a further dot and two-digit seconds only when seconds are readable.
7.58
